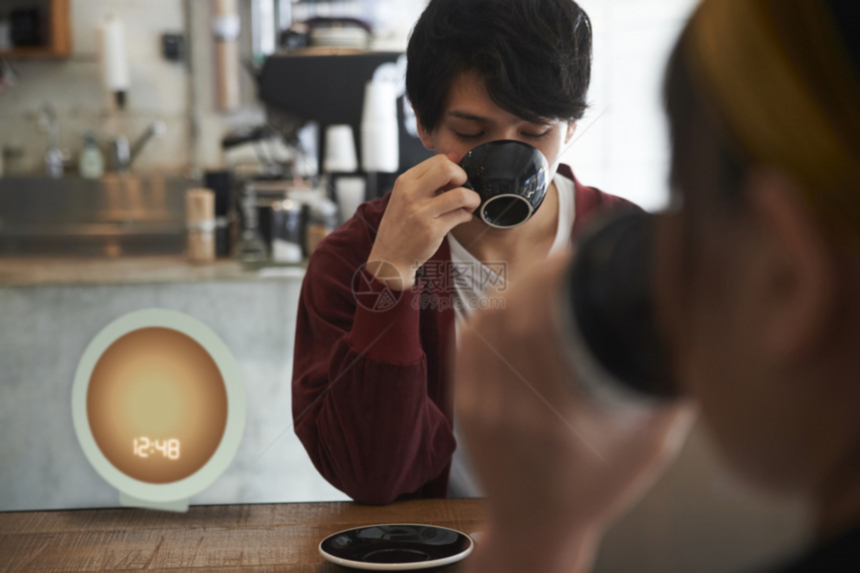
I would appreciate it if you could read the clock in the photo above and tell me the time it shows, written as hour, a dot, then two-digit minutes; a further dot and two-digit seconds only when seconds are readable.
12.48
